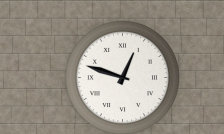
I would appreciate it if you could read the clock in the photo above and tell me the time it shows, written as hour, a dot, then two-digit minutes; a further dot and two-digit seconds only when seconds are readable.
12.48
